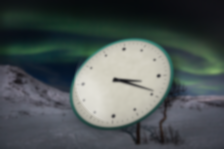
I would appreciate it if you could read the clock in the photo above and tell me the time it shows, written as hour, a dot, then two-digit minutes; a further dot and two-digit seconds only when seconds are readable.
3.19
